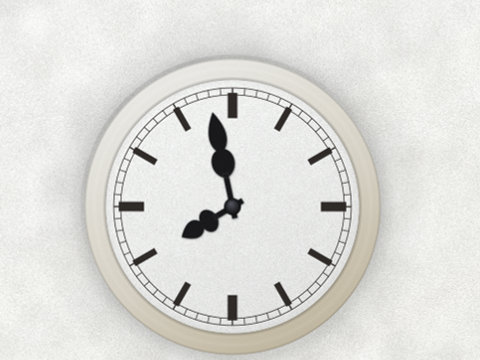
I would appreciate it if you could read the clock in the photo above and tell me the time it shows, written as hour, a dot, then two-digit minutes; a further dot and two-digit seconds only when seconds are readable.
7.58
